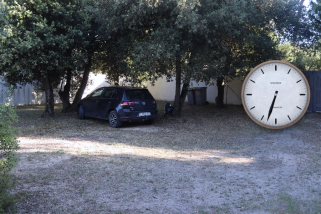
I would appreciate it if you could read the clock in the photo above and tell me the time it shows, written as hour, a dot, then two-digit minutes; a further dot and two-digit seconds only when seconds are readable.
6.33
